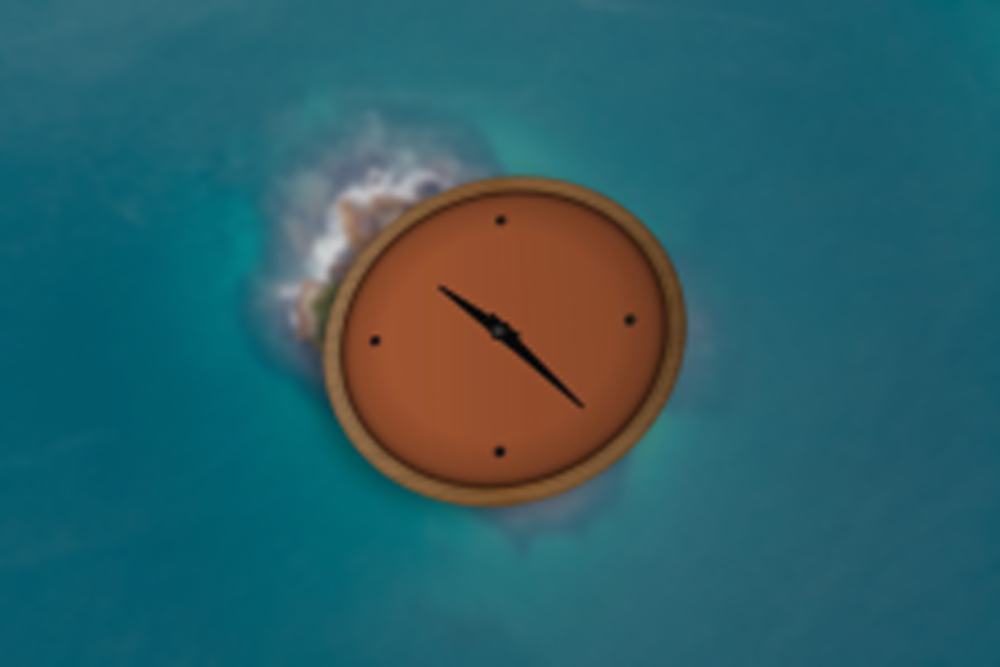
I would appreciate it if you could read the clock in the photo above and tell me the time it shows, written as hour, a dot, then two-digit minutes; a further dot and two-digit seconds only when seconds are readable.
10.23
